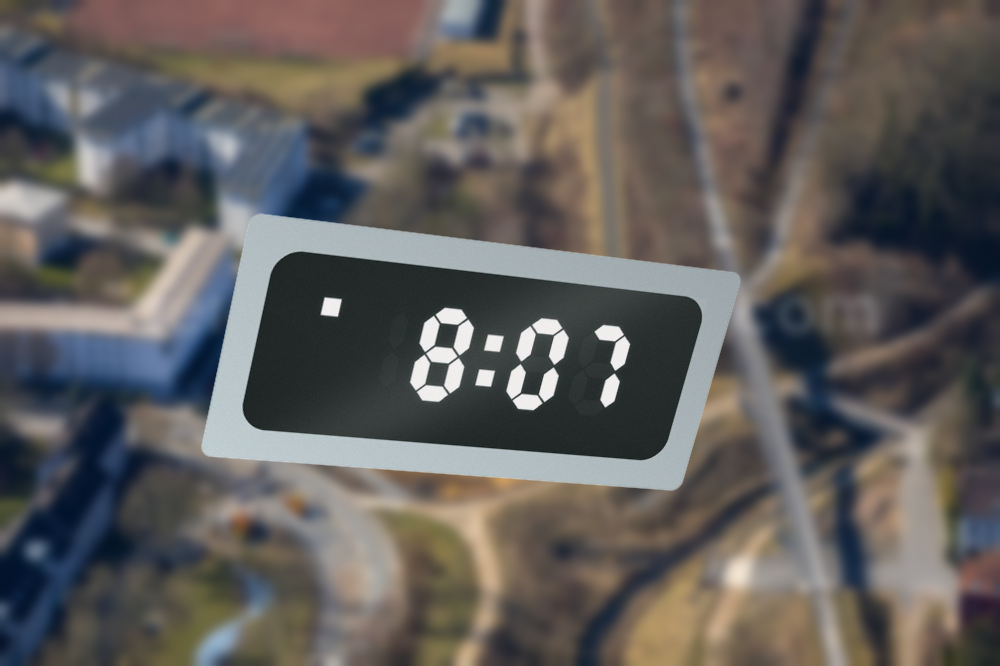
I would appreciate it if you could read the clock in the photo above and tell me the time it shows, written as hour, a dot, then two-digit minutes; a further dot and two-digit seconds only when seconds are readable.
8.07
